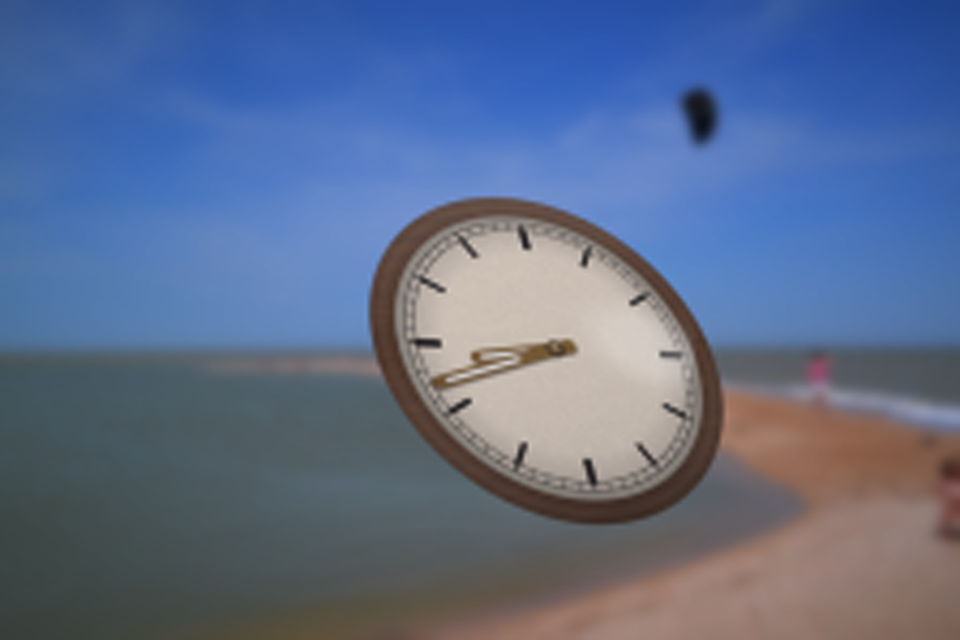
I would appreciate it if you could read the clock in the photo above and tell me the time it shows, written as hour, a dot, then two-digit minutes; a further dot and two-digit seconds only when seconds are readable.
8.42
